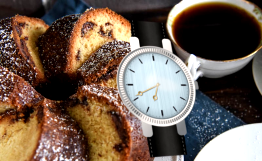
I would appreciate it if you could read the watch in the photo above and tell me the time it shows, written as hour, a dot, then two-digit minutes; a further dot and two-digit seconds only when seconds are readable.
6.41
